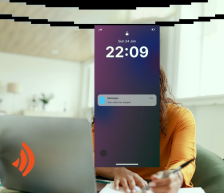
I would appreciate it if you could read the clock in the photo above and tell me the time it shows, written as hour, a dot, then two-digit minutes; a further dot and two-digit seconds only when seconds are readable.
22.09
